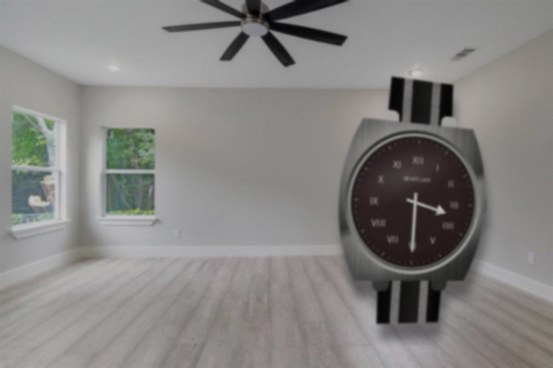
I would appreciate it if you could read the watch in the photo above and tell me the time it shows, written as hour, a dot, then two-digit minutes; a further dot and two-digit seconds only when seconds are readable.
3.30
